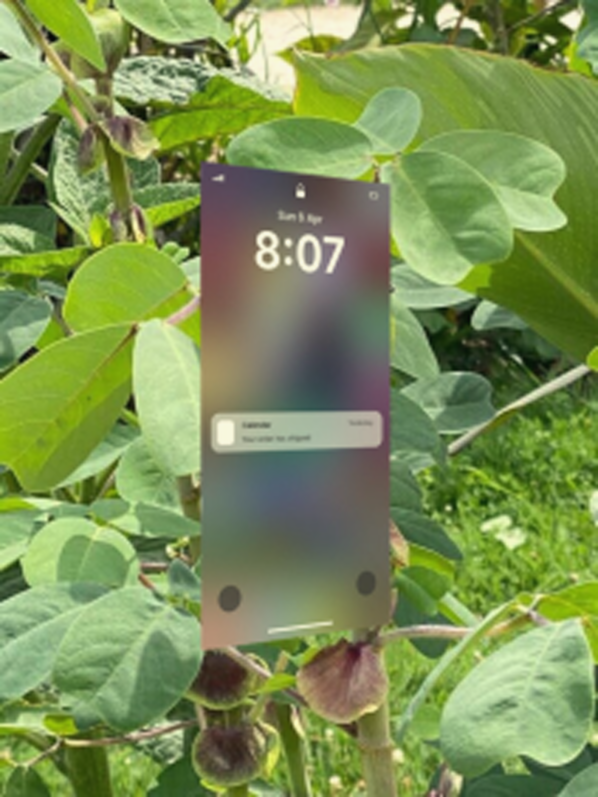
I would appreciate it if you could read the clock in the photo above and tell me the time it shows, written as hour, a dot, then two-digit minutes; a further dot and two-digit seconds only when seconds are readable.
8.07
